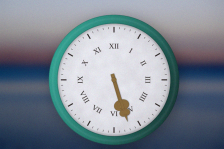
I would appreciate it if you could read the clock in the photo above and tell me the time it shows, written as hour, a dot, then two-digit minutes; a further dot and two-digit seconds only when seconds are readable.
5.27
